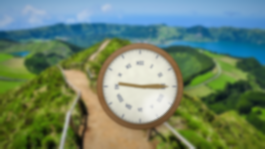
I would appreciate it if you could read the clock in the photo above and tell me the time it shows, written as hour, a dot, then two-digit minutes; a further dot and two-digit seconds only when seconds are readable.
9.15
